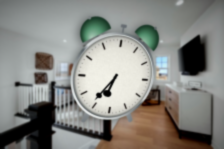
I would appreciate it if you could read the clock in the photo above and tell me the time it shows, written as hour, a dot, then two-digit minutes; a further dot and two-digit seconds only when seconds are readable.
6.36
